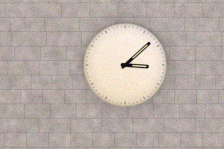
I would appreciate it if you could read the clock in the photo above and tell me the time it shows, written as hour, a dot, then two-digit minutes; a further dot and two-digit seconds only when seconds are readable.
3.08
